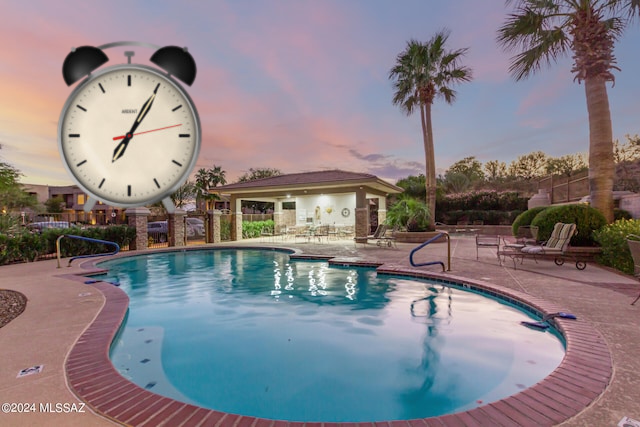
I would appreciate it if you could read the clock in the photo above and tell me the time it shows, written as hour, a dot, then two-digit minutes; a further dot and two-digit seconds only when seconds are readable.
7.05.13
